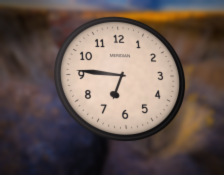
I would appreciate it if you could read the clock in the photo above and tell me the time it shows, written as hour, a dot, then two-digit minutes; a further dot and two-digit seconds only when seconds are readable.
6.46
